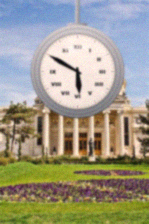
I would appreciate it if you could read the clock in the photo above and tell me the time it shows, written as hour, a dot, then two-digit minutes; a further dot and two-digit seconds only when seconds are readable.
5.50
